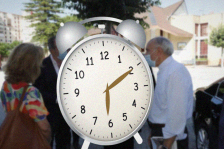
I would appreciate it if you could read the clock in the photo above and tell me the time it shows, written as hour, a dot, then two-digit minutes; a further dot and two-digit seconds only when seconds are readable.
6.10
